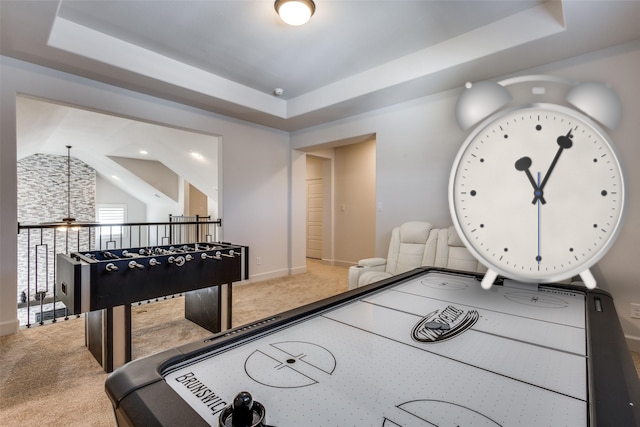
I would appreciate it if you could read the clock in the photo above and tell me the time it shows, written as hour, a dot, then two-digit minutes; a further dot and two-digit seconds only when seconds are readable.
11.04.30
